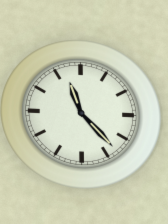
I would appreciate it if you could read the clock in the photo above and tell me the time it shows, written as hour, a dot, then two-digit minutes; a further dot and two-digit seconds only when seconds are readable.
11.23
